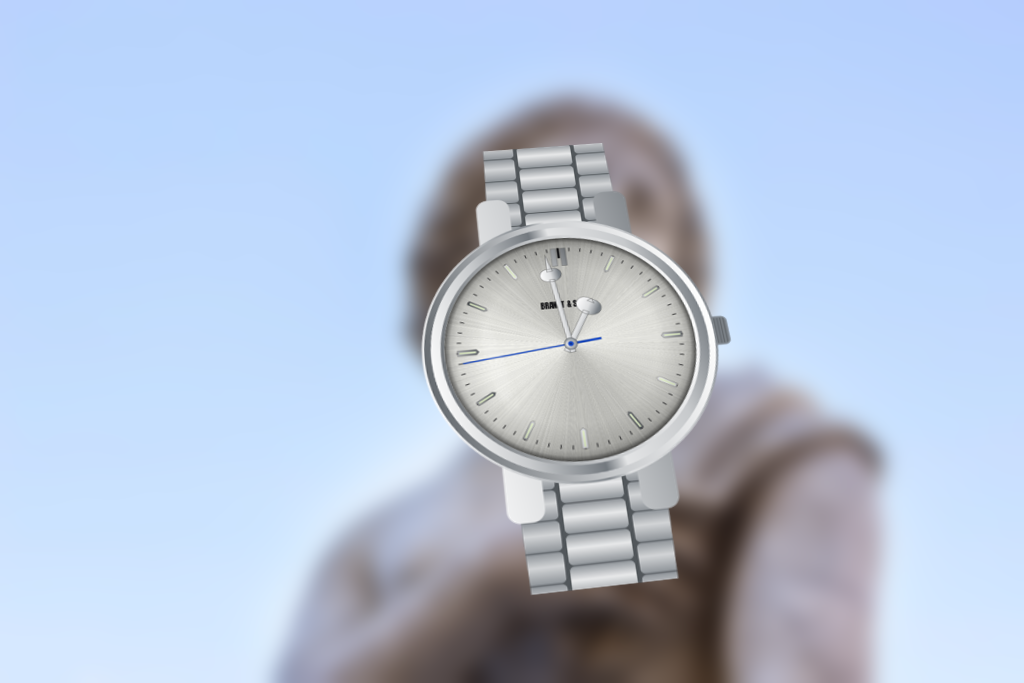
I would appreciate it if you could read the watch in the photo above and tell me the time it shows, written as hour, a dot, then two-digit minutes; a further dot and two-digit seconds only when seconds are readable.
12.58.44
